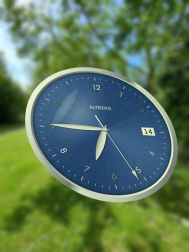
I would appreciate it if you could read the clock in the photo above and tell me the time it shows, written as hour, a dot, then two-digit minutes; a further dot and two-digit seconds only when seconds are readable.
6.45.26
